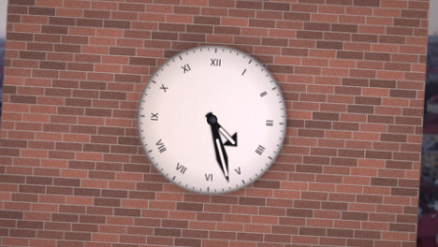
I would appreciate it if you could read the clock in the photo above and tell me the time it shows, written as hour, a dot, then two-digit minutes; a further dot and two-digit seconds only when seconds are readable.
4.27
